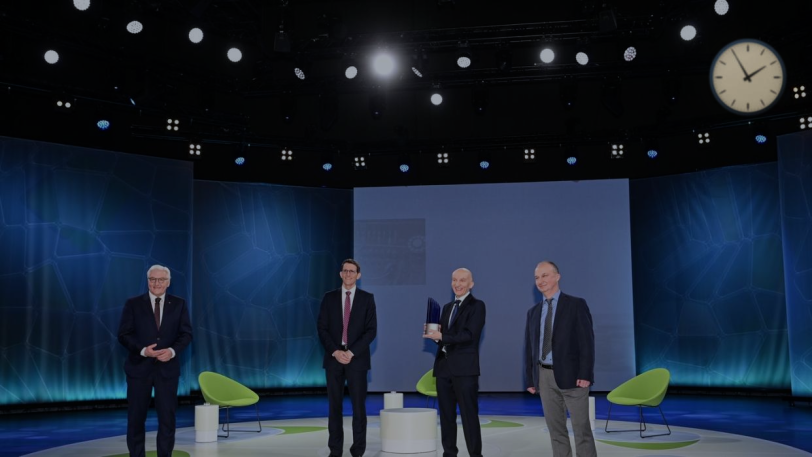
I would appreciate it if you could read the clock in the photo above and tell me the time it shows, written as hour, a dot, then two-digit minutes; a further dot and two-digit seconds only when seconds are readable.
1.55
